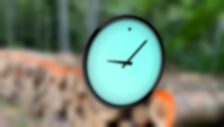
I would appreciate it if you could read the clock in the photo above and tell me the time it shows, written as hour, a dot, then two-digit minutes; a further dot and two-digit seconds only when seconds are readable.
9.07
